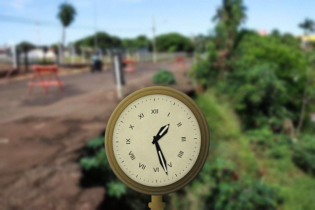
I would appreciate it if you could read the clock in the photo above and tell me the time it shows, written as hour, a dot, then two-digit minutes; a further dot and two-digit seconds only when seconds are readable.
1.27
